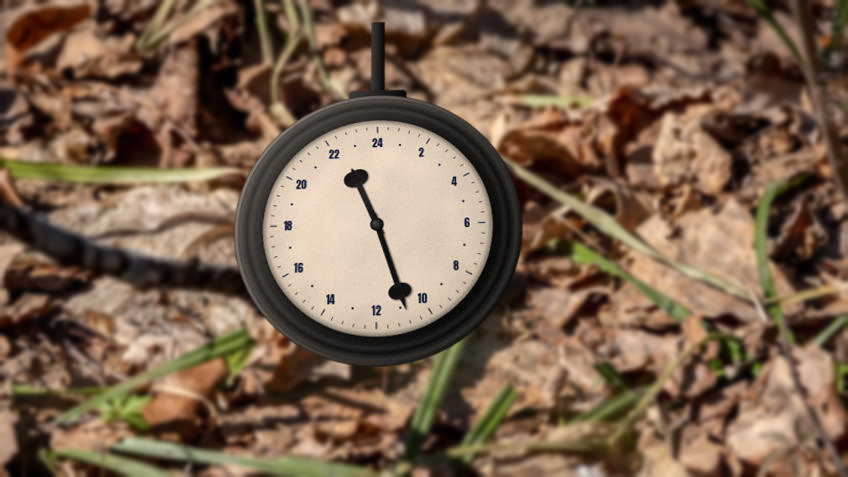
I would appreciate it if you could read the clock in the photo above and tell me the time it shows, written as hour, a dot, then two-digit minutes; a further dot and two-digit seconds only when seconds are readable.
22.27
